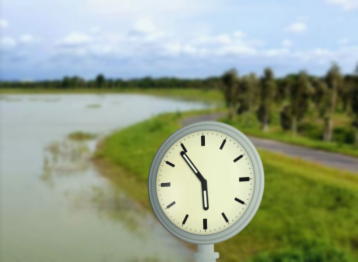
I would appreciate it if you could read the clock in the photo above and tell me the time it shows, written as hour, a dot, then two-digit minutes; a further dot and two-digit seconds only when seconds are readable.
5.54
